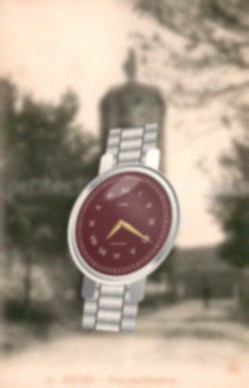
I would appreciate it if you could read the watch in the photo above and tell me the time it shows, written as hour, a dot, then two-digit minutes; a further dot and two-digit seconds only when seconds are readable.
7.20
